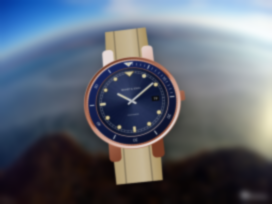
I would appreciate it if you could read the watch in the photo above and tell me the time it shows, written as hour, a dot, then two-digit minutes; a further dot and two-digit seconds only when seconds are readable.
10.09
